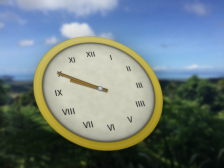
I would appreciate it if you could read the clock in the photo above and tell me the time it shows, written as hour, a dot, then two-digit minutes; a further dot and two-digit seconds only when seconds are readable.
9.50
